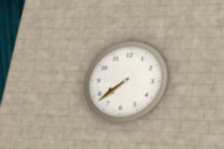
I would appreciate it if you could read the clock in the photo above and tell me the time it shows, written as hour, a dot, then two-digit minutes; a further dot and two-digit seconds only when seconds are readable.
7.38
